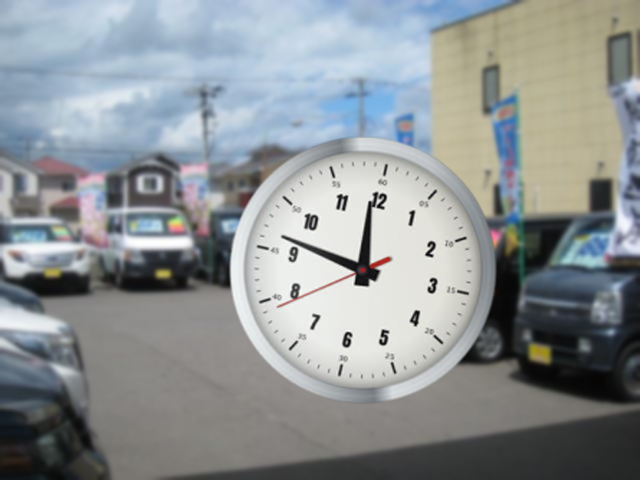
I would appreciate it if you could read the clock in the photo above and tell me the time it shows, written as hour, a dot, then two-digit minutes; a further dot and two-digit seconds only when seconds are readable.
11.46.39
